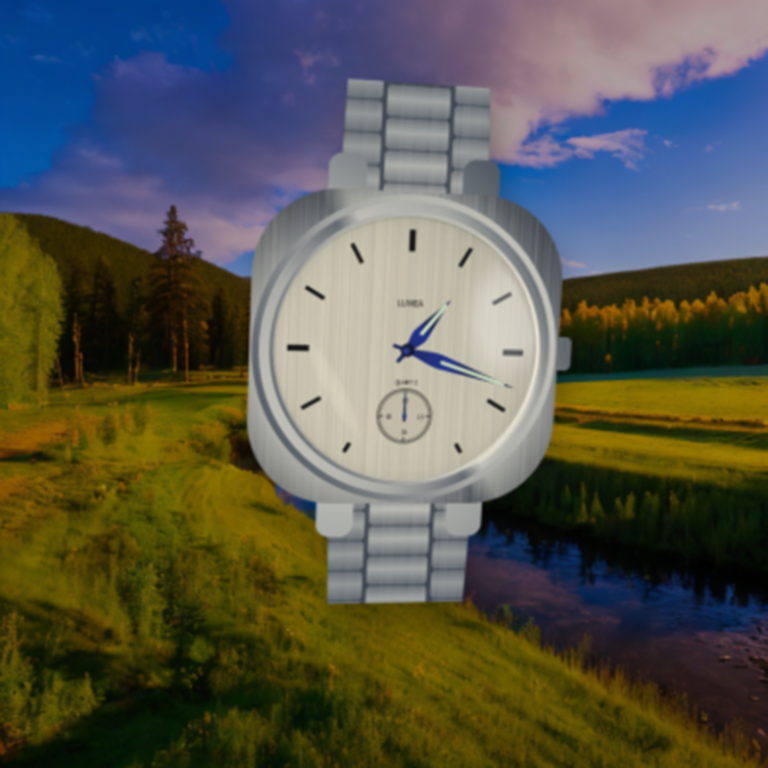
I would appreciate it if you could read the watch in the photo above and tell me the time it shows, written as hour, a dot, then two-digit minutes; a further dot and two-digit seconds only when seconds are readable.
1.18
